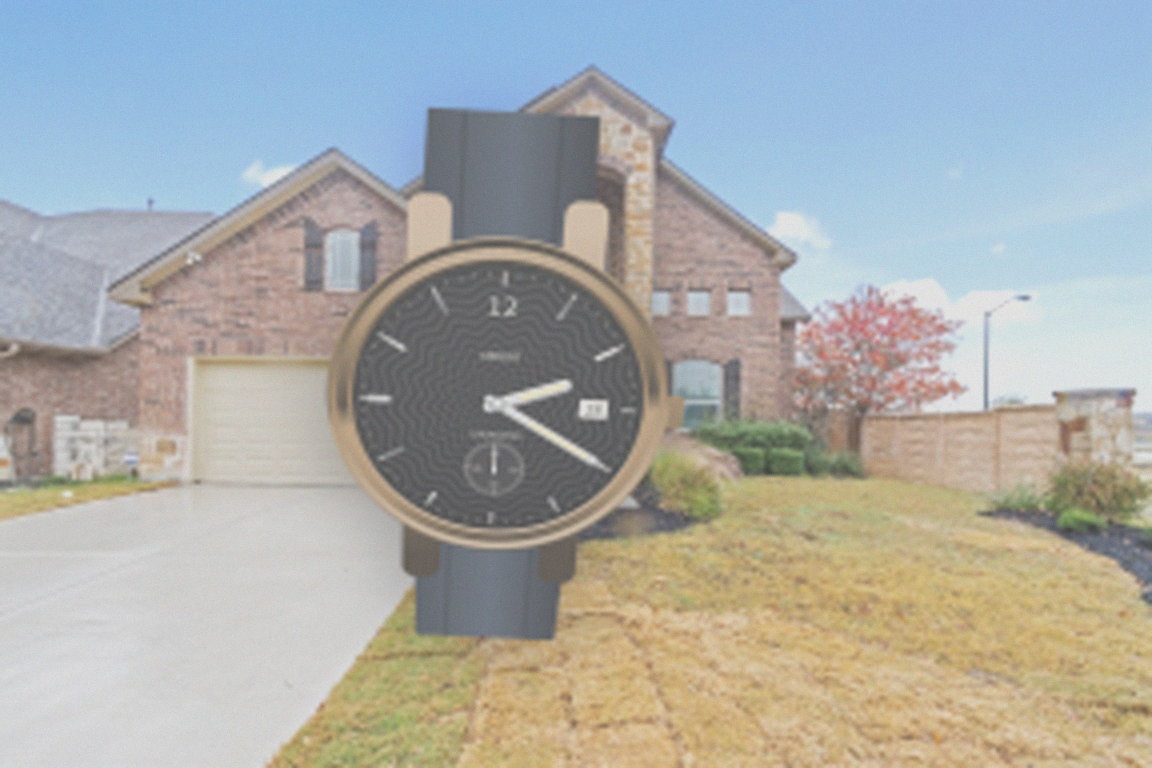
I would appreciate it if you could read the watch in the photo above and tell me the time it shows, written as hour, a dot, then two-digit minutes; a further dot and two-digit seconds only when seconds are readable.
2.20
